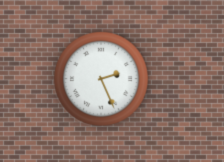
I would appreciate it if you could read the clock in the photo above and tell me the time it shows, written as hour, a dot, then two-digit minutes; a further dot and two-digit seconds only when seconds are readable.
2.26
